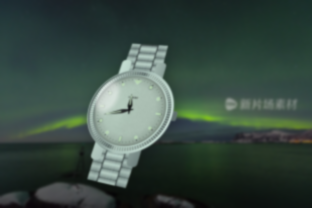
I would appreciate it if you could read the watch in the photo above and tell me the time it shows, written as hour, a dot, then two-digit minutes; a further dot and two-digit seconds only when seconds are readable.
11.42
